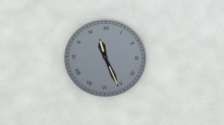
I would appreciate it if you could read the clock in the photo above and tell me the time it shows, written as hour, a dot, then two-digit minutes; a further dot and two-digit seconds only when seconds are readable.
11.26
